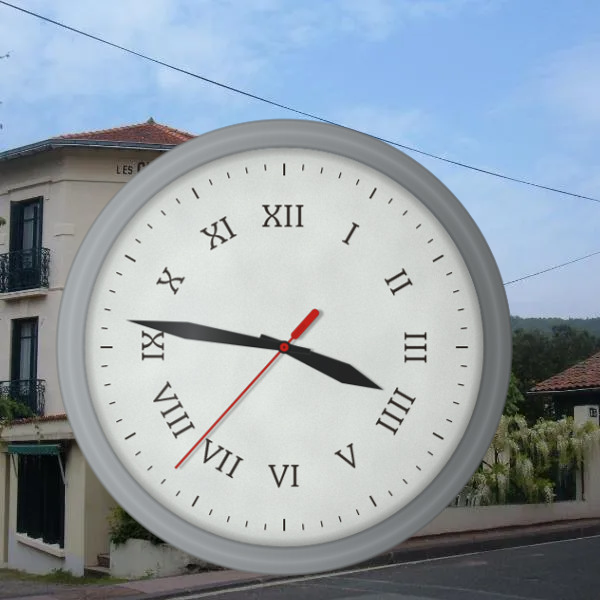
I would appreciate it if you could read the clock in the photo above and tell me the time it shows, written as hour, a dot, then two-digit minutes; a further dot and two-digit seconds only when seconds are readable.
3.46.37
